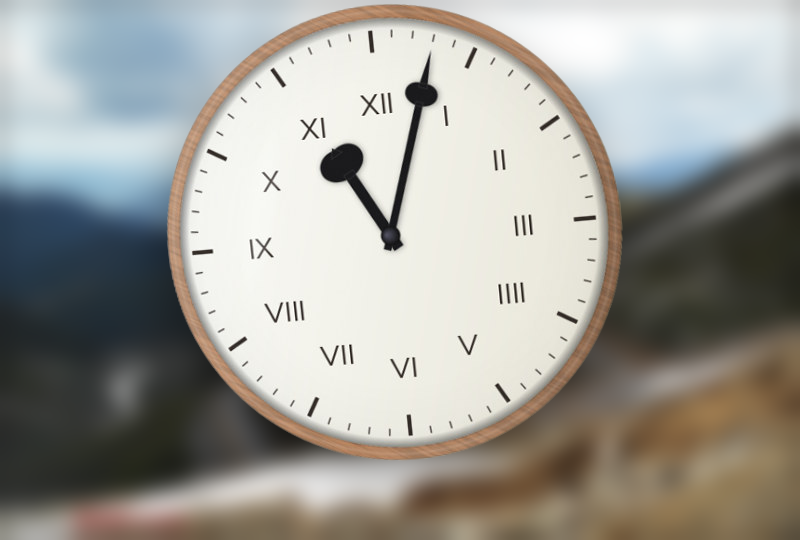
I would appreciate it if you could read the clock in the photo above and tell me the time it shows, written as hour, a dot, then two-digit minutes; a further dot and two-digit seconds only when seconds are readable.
11.03
